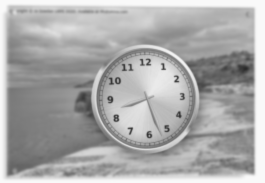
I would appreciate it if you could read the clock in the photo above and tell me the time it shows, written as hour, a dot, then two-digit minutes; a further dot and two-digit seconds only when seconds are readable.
8.27
